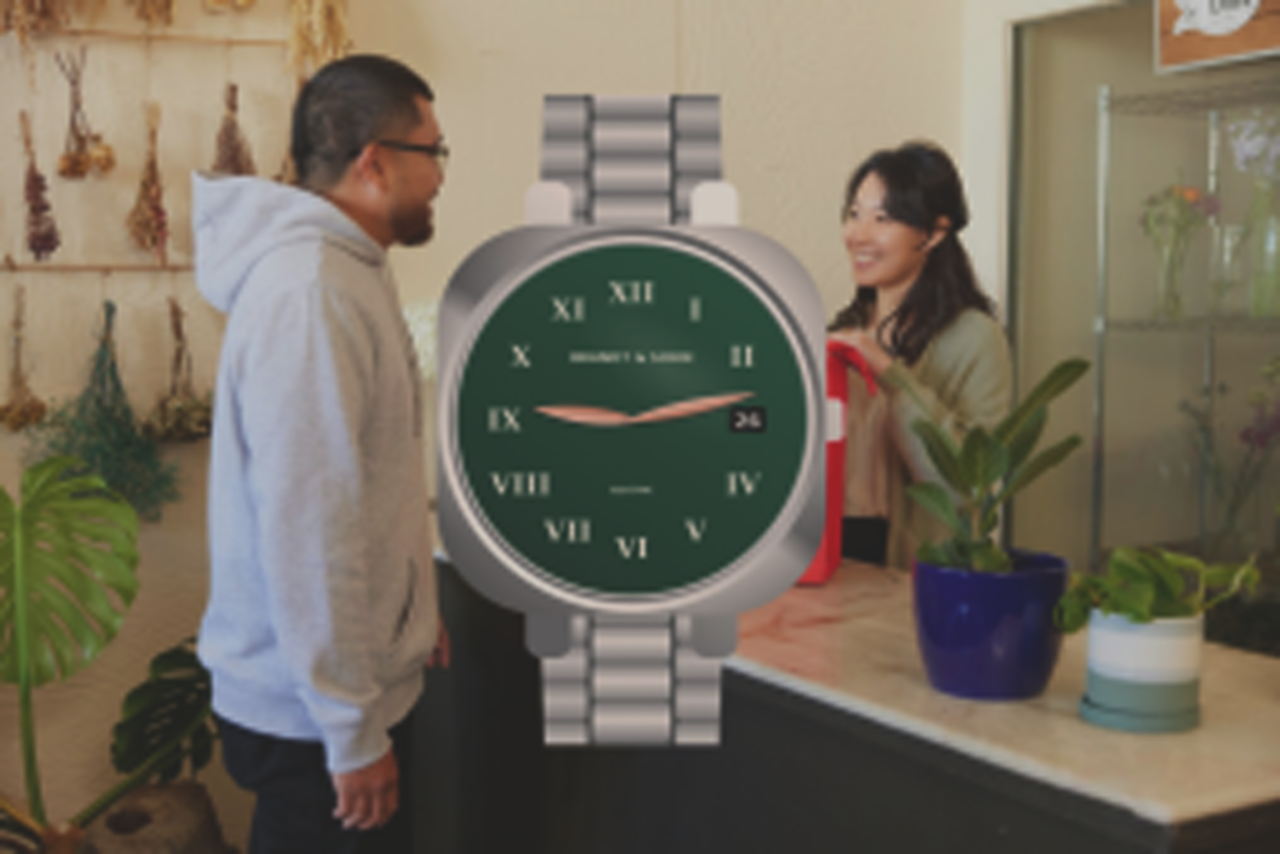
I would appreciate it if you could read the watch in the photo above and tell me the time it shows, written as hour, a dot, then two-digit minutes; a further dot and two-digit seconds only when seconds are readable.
9.13
